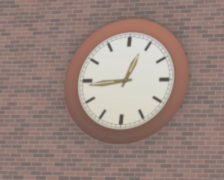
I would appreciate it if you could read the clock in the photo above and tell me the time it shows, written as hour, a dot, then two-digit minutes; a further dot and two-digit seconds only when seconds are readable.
12.44
